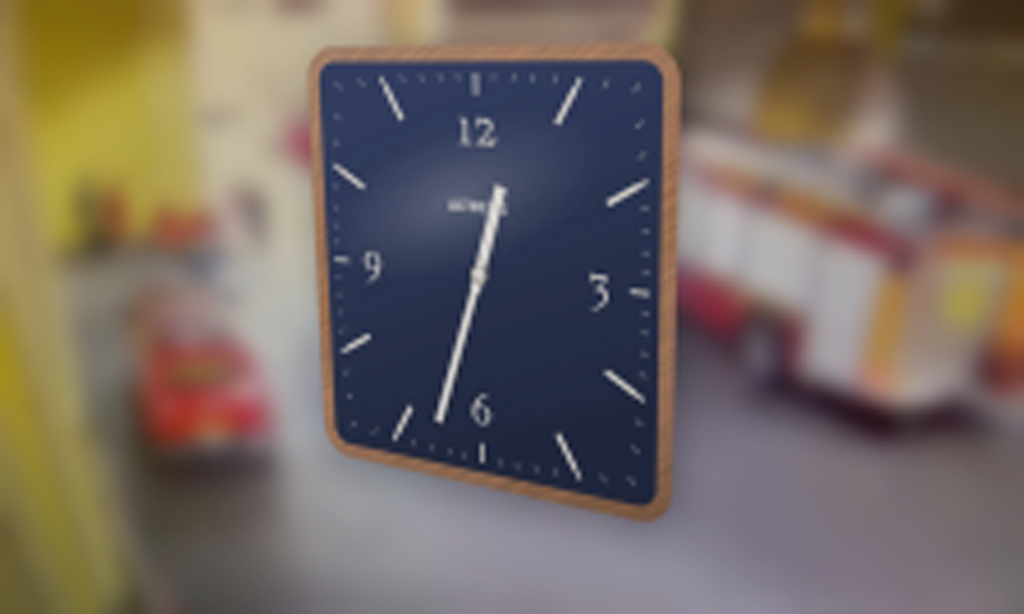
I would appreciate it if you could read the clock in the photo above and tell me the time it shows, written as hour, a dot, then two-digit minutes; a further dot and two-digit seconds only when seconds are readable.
12.33
